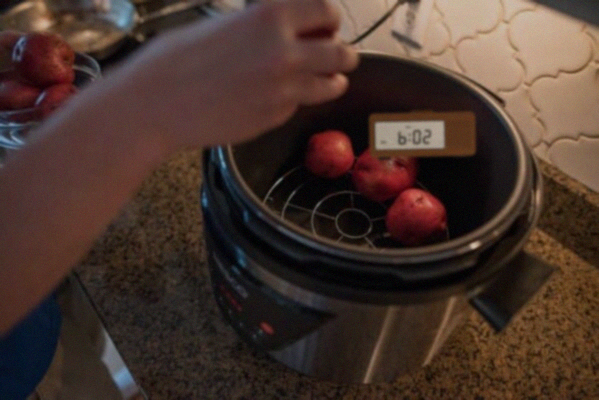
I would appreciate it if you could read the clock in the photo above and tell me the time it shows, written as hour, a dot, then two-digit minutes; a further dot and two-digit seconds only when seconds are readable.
6.02
